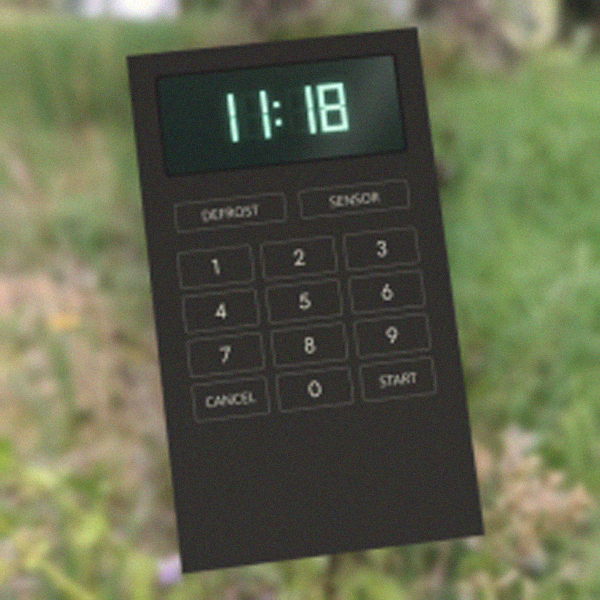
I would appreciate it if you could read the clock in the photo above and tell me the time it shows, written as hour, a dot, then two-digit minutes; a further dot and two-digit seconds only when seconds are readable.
11.18
